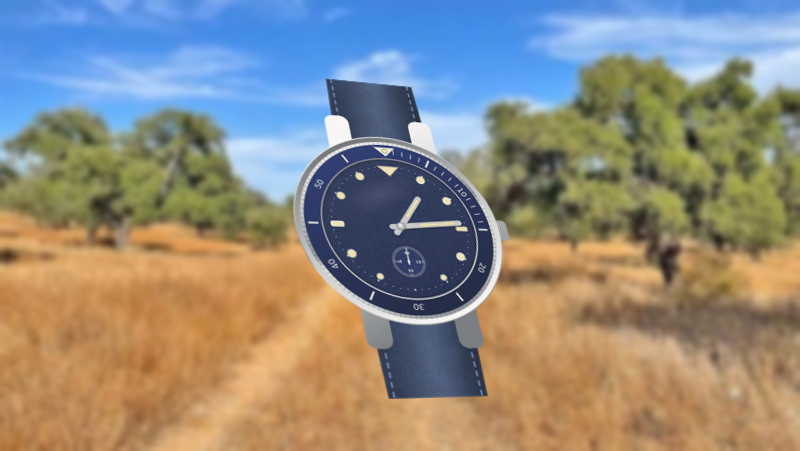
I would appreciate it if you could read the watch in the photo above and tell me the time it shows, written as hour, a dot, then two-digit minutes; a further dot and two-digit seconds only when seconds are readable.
1.14
